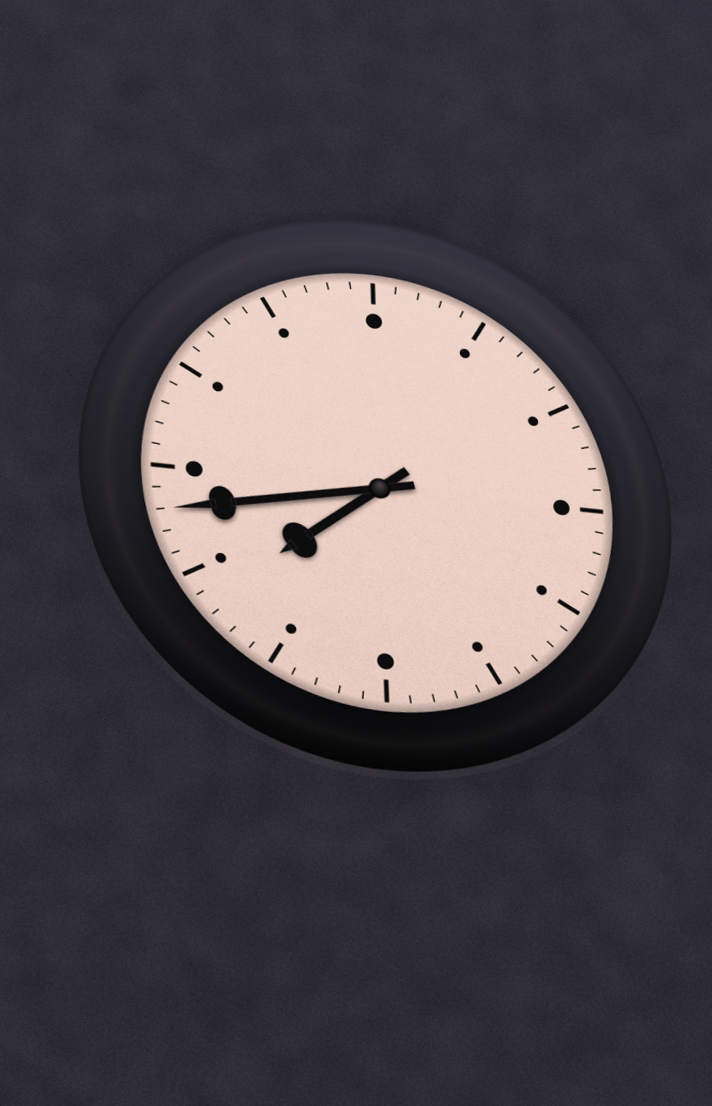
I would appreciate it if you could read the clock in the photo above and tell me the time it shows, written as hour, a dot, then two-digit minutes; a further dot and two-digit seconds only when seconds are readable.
7.43
